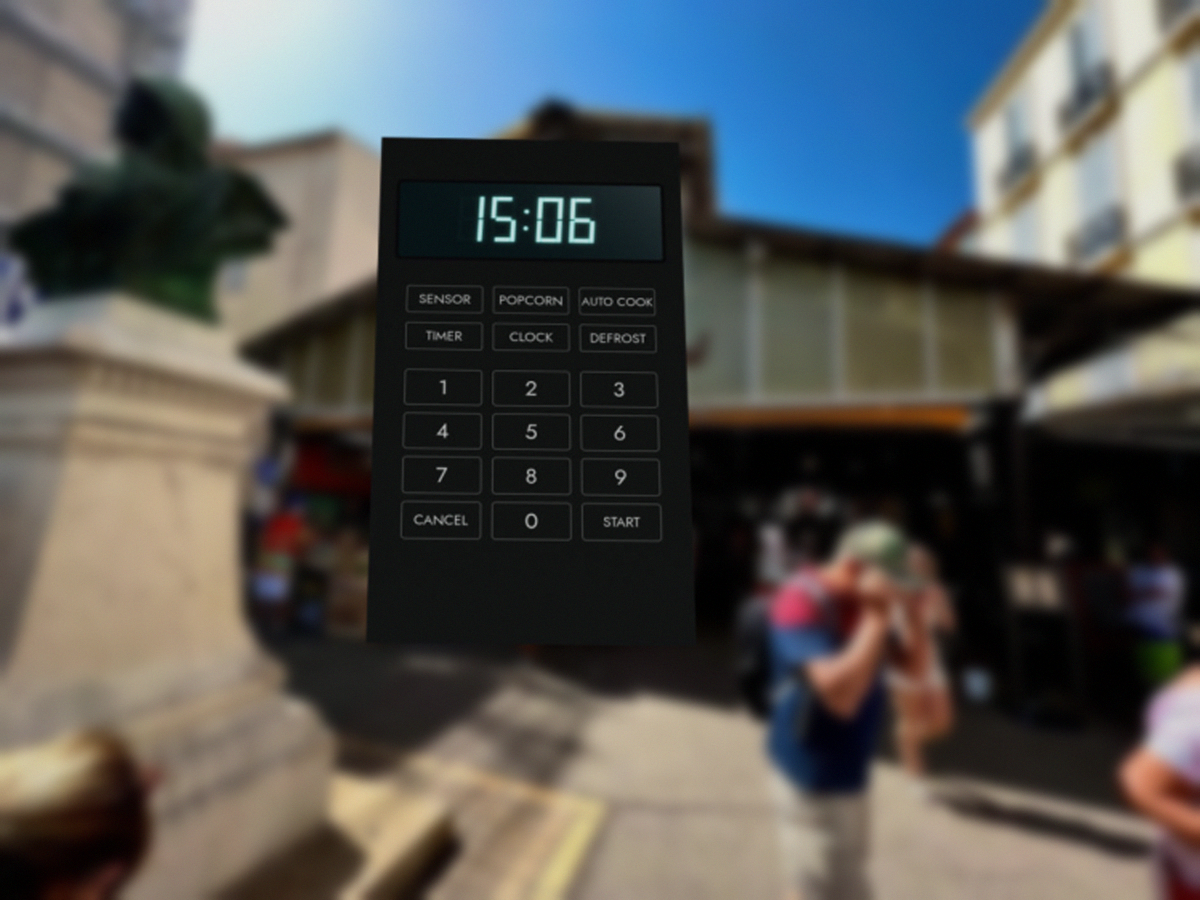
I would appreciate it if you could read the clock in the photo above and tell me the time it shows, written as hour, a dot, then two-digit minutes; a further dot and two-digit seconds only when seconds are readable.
15.06
